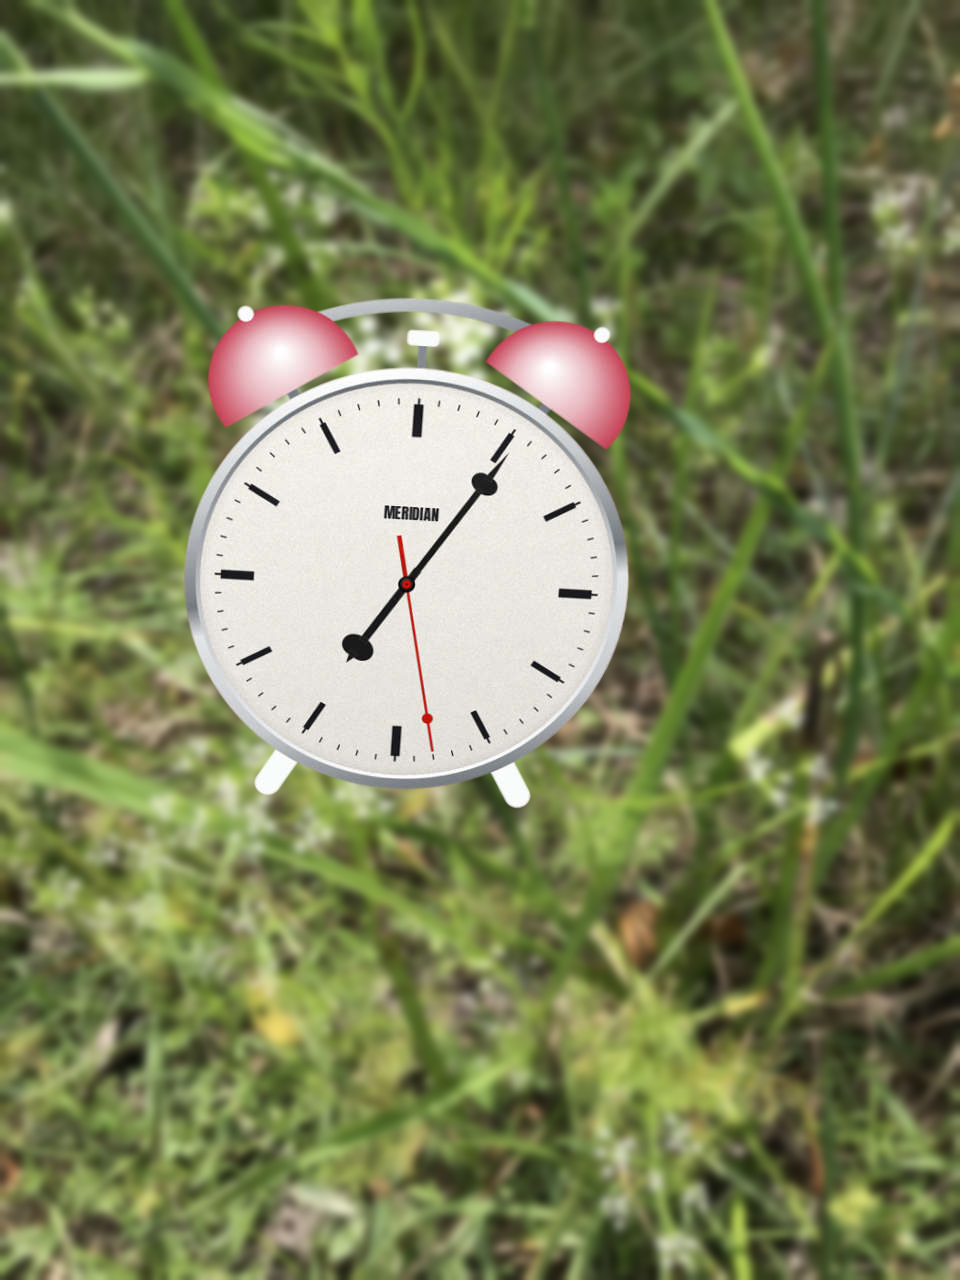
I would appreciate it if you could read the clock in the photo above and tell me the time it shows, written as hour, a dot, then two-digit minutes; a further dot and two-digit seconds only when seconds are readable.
7.05.28
